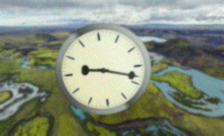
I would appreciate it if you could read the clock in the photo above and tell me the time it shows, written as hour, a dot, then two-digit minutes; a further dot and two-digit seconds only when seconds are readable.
9.18
